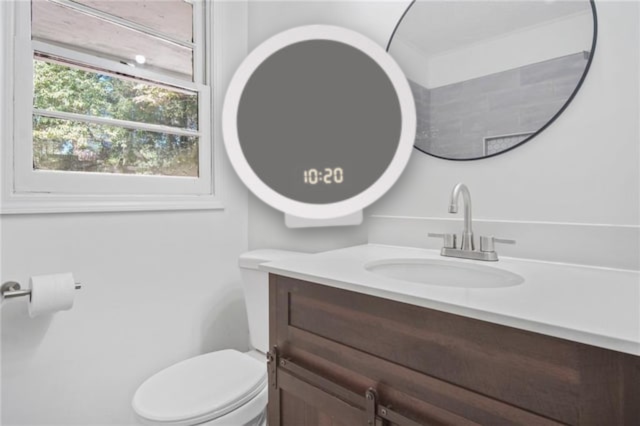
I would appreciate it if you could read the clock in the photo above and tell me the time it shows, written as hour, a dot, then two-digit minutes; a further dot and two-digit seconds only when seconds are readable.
10.20
